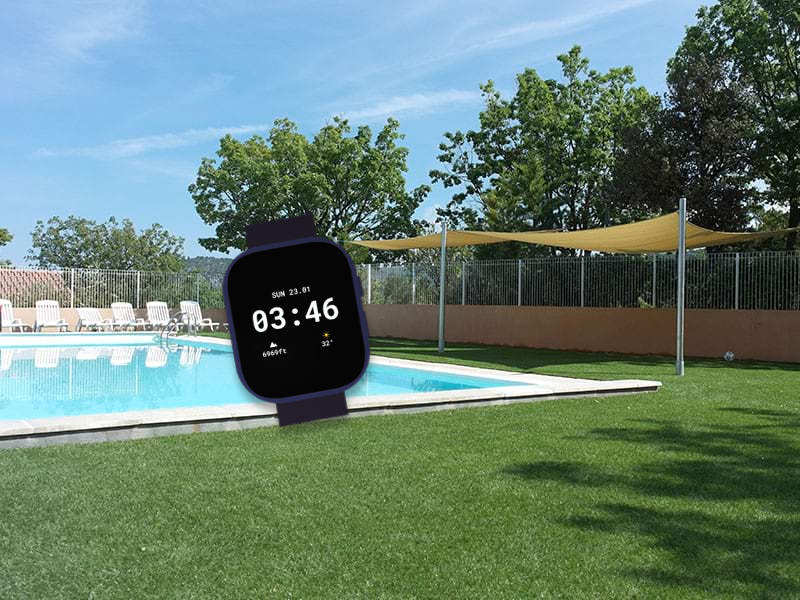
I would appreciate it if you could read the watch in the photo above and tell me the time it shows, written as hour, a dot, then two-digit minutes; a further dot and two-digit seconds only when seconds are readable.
3.46
